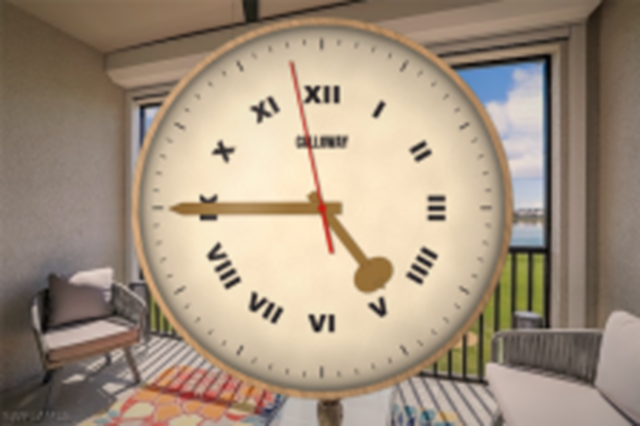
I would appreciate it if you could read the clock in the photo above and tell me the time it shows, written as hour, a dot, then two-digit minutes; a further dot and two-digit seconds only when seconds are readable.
4.44.58
